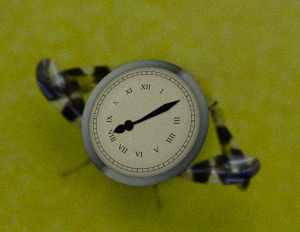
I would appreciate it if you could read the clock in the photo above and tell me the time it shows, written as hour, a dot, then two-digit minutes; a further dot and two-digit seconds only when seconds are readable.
8.10
